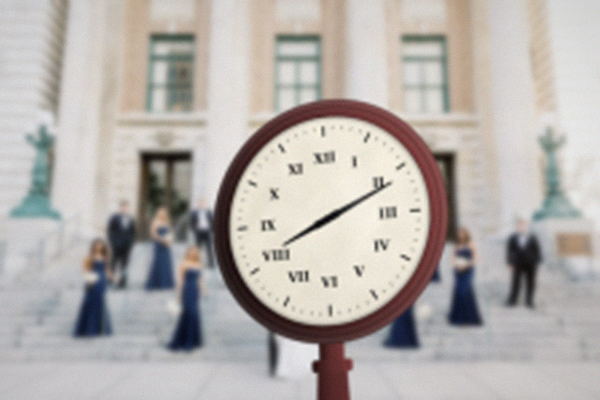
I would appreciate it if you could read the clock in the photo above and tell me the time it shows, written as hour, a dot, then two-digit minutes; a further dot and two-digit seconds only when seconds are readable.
8.11
